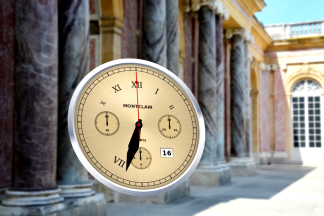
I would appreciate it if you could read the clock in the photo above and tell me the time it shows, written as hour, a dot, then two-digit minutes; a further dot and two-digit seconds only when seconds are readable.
6.33
